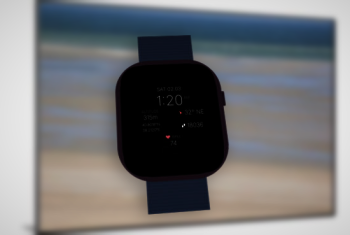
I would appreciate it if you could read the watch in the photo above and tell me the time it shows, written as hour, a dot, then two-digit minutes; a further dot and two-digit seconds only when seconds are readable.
1.20
